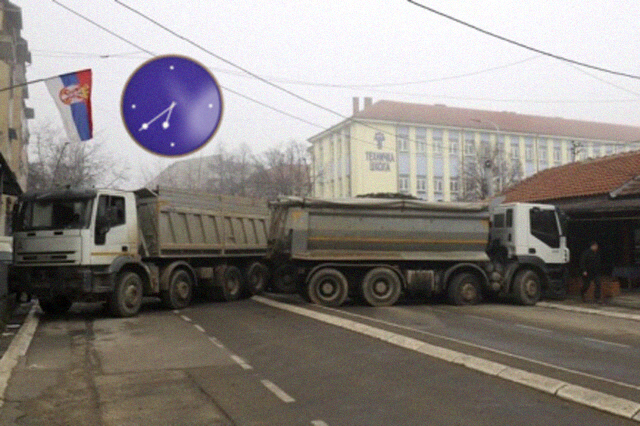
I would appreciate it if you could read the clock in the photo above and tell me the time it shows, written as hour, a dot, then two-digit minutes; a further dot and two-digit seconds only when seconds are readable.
6.39
